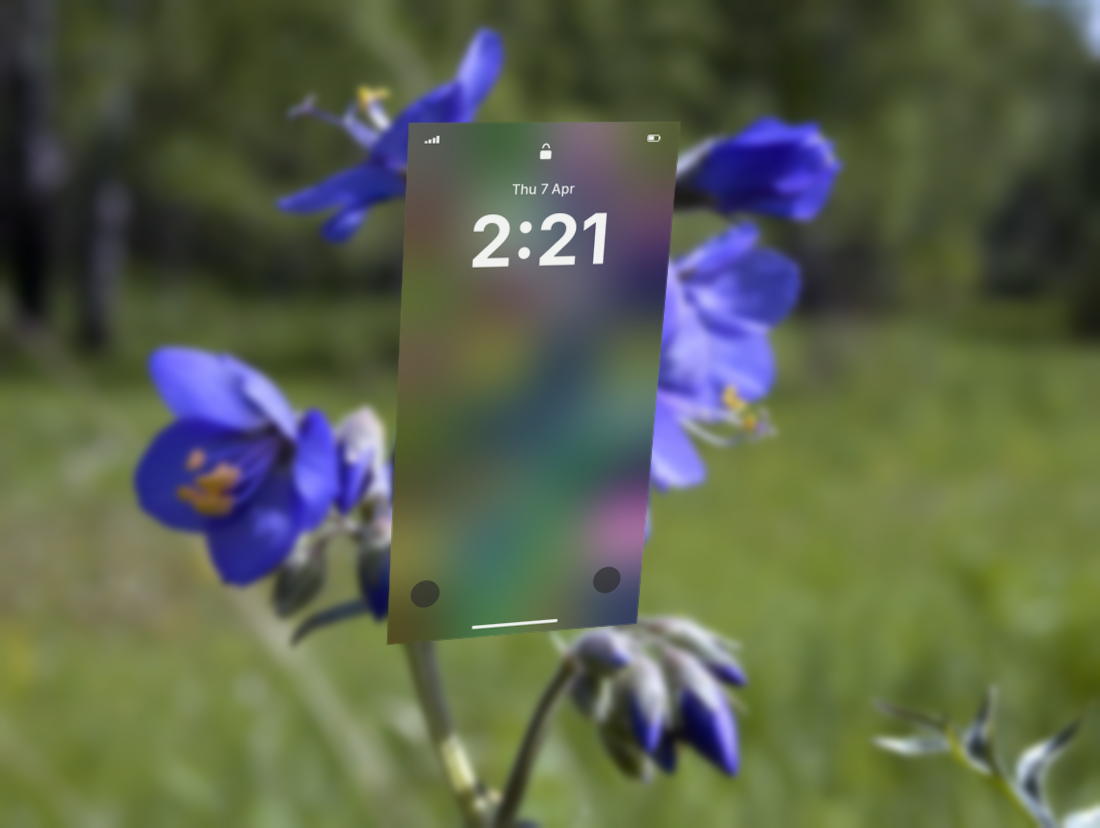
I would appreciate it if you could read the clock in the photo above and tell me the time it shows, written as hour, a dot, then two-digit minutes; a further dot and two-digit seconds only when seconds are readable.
2.21
